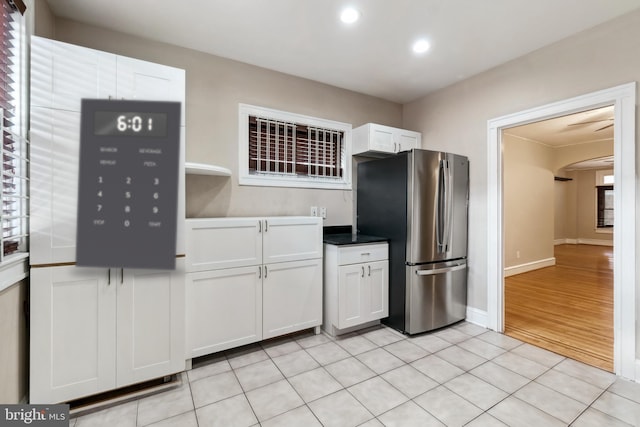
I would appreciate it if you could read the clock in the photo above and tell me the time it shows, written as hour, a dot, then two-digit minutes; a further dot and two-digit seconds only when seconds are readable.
6.01
